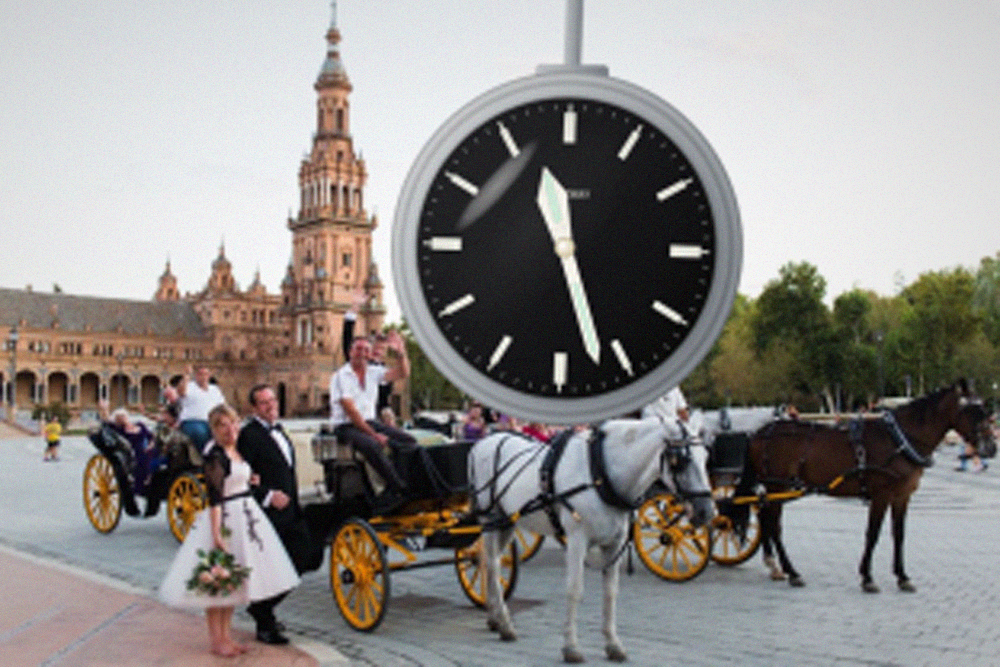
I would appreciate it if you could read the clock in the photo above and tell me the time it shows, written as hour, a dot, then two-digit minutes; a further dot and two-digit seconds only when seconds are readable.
11.27
